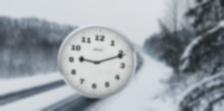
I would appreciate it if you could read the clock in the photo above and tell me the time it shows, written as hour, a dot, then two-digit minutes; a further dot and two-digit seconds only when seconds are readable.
9.11
